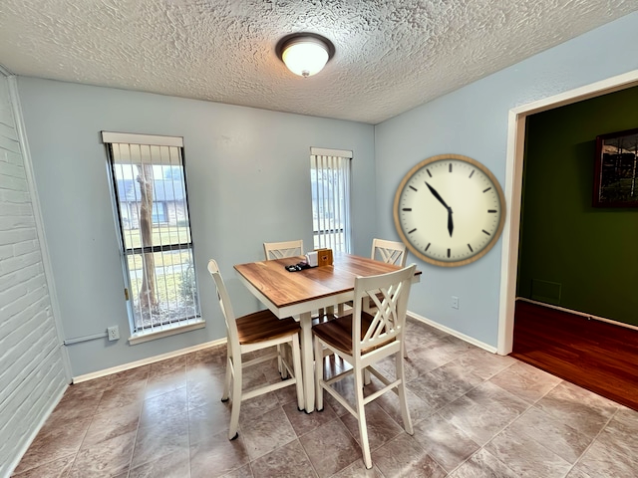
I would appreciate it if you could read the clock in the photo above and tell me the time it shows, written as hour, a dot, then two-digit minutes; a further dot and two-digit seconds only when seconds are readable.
5.53
